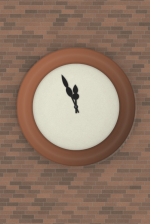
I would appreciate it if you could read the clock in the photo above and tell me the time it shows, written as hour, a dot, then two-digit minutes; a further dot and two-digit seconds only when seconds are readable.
11.56
